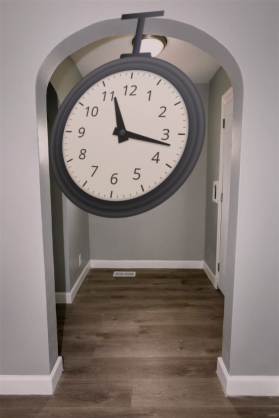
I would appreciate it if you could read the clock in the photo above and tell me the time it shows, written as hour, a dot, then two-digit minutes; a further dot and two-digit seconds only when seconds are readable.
11.17
